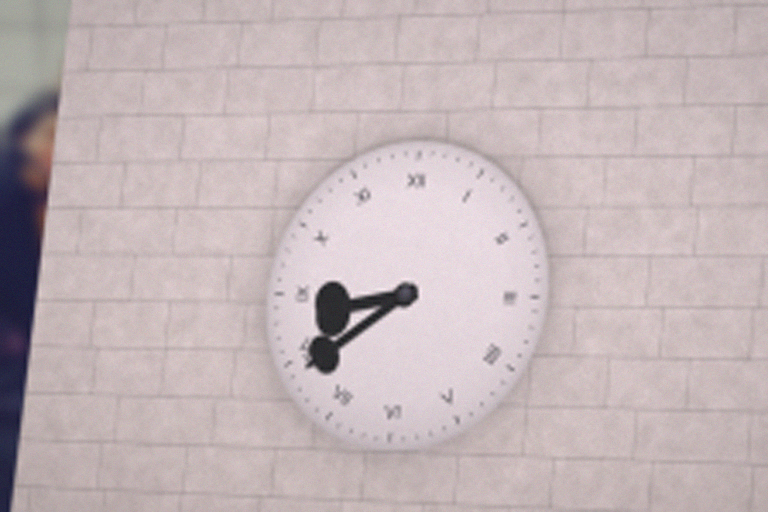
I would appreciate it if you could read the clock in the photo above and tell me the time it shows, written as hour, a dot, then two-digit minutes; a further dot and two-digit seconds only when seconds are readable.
8.39
